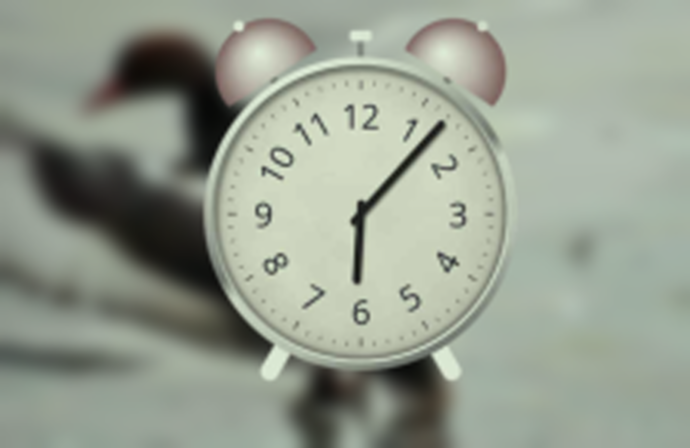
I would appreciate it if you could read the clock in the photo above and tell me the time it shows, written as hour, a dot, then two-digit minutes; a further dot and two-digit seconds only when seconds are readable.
6.07
